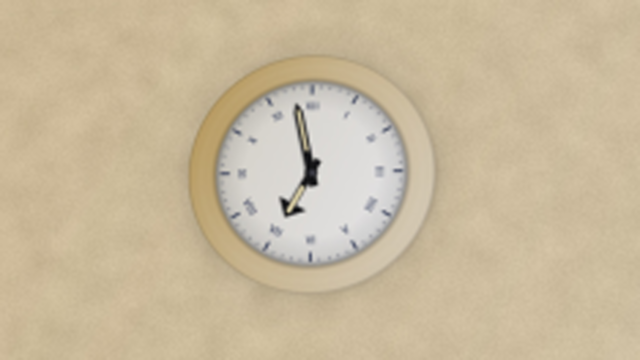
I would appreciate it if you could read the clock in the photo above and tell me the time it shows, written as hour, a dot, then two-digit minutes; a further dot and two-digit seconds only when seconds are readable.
6.58
